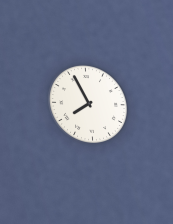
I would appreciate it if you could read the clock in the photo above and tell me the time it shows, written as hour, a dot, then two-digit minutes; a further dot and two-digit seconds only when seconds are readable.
7.56
